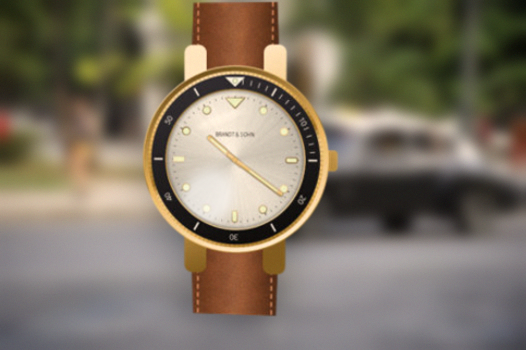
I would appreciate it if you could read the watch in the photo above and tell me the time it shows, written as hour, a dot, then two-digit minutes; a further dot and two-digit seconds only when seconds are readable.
10.21
